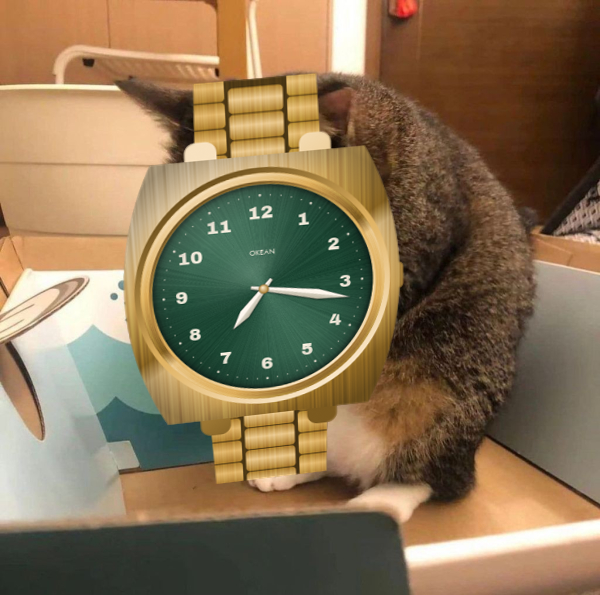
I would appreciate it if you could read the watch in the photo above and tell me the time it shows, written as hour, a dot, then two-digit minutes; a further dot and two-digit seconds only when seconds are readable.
7.17
